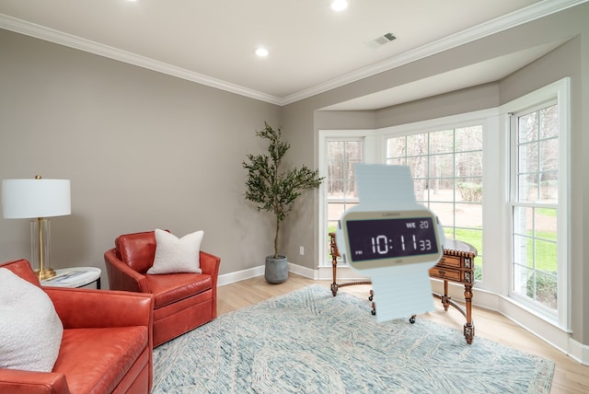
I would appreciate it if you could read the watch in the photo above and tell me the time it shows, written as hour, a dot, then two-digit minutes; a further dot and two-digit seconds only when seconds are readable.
10.11.33
